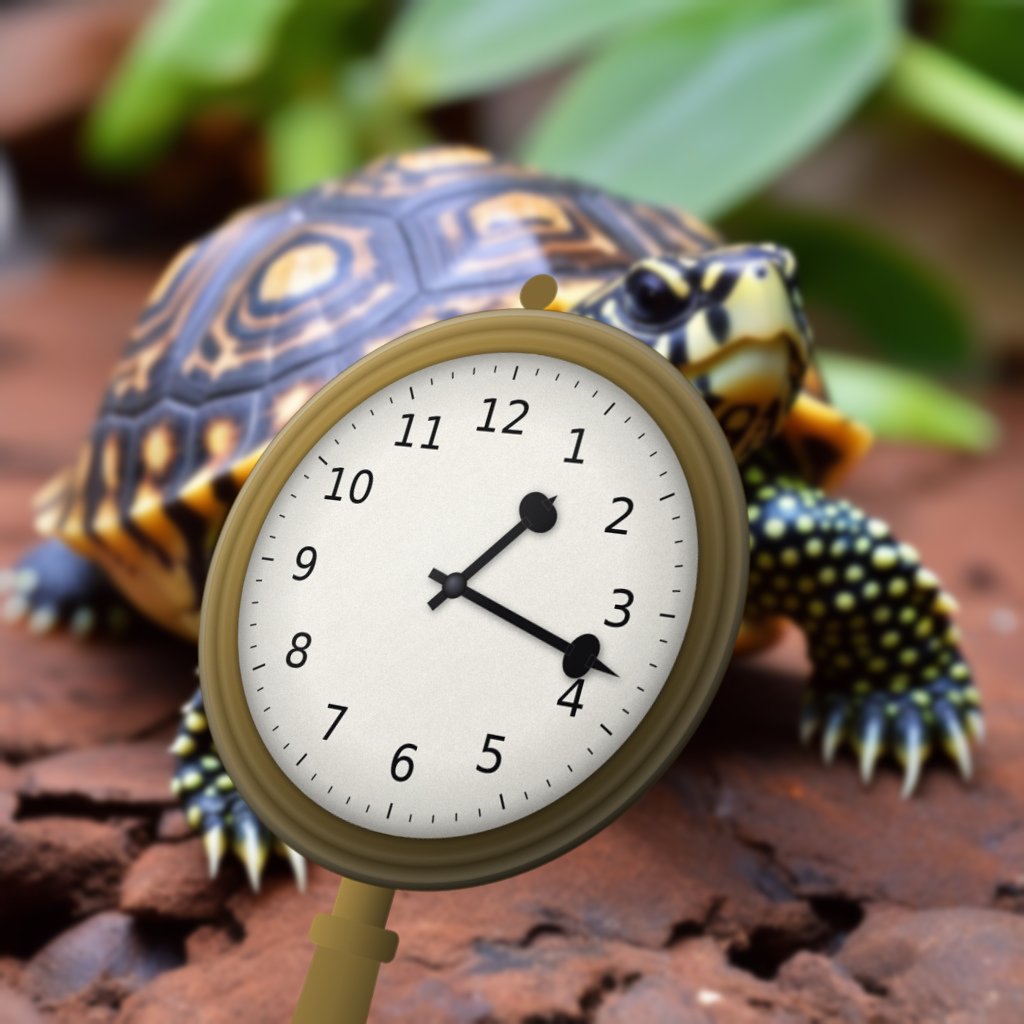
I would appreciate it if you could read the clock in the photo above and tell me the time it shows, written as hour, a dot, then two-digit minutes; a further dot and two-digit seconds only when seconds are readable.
1.18
